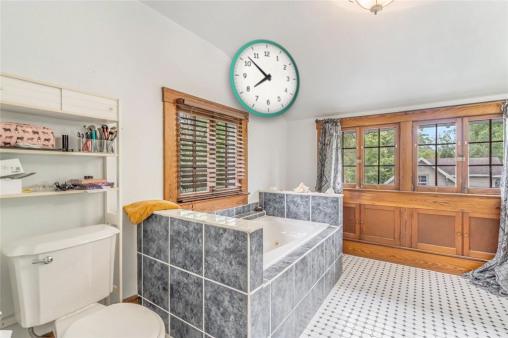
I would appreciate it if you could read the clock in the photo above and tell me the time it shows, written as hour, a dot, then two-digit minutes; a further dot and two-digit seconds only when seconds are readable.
7.52
